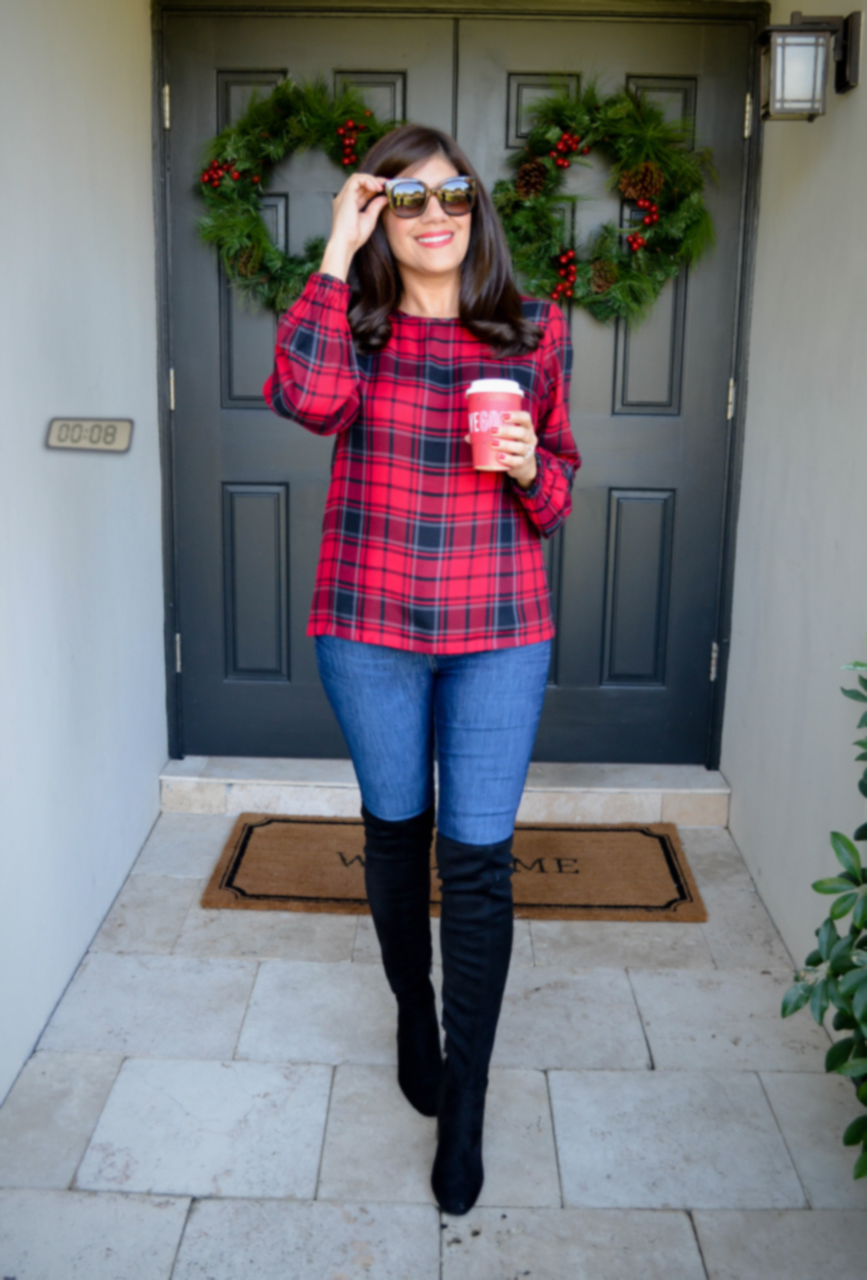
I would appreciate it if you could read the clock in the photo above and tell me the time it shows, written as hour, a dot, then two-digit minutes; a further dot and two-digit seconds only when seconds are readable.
0.08
